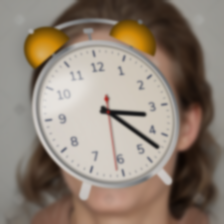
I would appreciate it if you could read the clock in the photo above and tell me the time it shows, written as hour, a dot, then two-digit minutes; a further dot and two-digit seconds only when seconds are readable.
3.22.31
